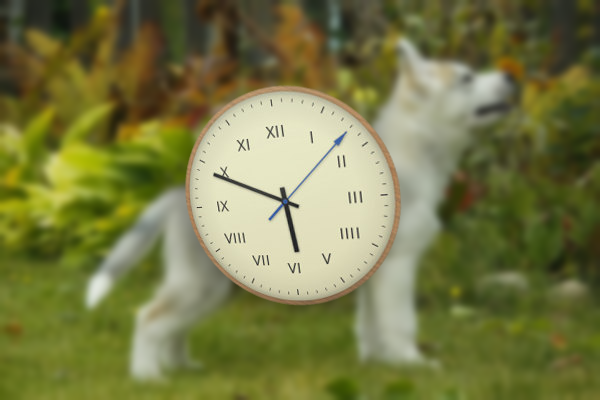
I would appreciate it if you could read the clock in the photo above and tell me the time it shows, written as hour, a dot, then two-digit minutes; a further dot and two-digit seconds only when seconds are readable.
5.49.08
